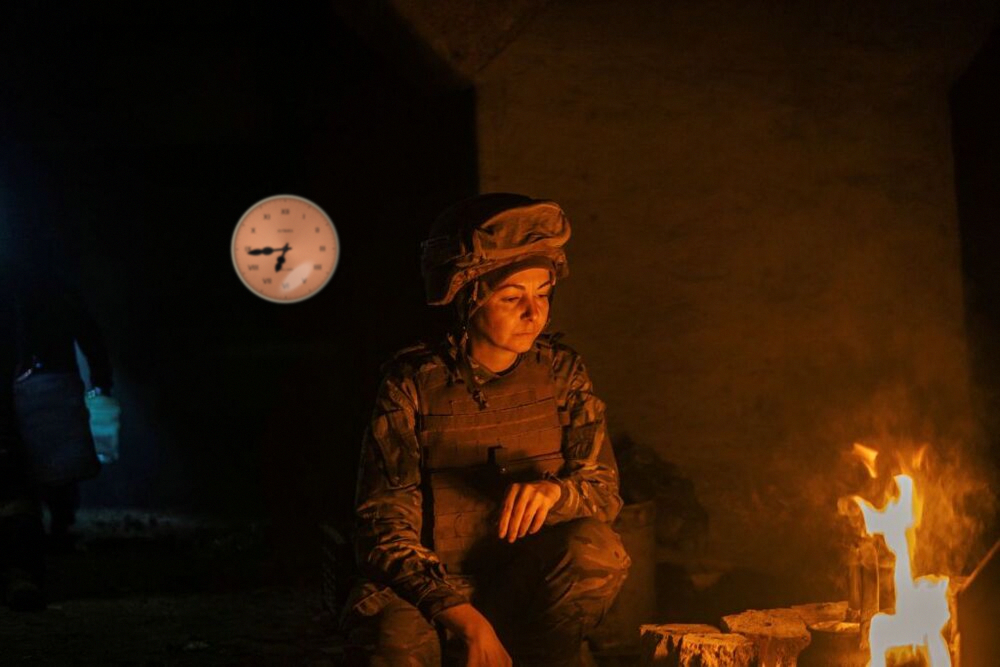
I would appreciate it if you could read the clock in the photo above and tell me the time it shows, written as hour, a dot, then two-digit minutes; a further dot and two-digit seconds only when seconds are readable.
6.44
